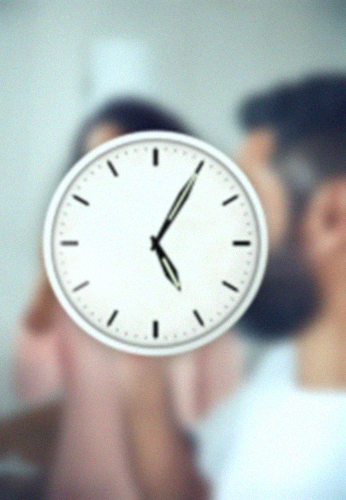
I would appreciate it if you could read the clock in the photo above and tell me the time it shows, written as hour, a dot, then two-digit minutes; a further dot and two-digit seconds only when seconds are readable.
5.05
